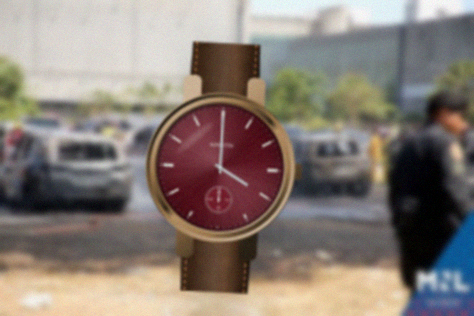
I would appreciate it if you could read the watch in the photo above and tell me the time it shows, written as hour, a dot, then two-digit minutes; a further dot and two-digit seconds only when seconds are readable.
4.00
